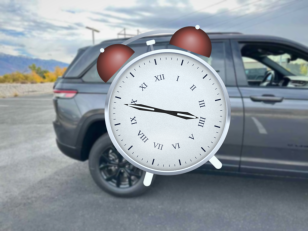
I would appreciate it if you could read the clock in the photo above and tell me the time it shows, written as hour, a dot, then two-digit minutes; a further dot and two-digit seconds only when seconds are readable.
3.49
